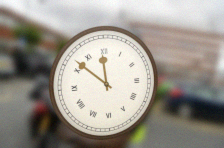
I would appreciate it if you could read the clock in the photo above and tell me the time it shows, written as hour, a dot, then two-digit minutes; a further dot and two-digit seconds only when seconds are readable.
11.52
